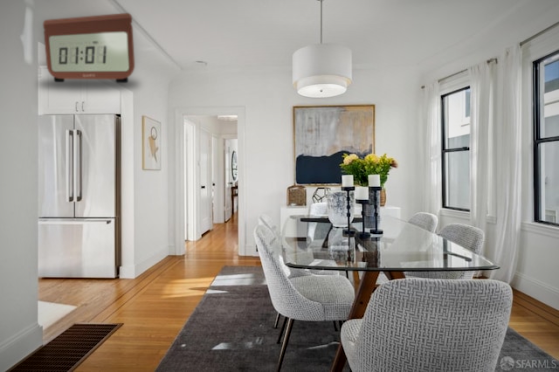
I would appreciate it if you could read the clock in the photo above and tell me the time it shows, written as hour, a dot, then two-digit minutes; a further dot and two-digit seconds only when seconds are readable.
1.01
